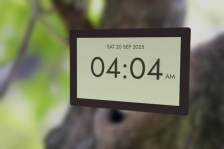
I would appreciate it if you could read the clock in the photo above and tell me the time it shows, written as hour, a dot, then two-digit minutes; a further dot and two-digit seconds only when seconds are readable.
4.04
